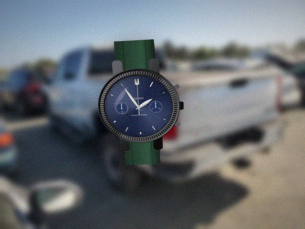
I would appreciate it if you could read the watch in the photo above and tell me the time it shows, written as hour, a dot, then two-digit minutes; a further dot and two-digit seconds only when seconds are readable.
1.55
